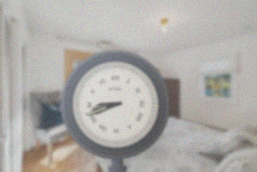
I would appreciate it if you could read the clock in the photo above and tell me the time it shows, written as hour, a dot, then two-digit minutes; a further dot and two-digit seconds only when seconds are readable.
8.42
